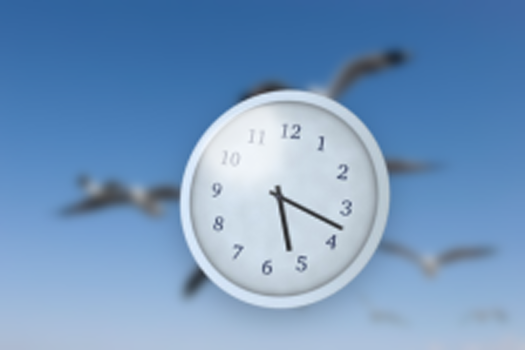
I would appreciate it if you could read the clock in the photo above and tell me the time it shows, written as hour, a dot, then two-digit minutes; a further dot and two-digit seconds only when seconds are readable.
5.18
